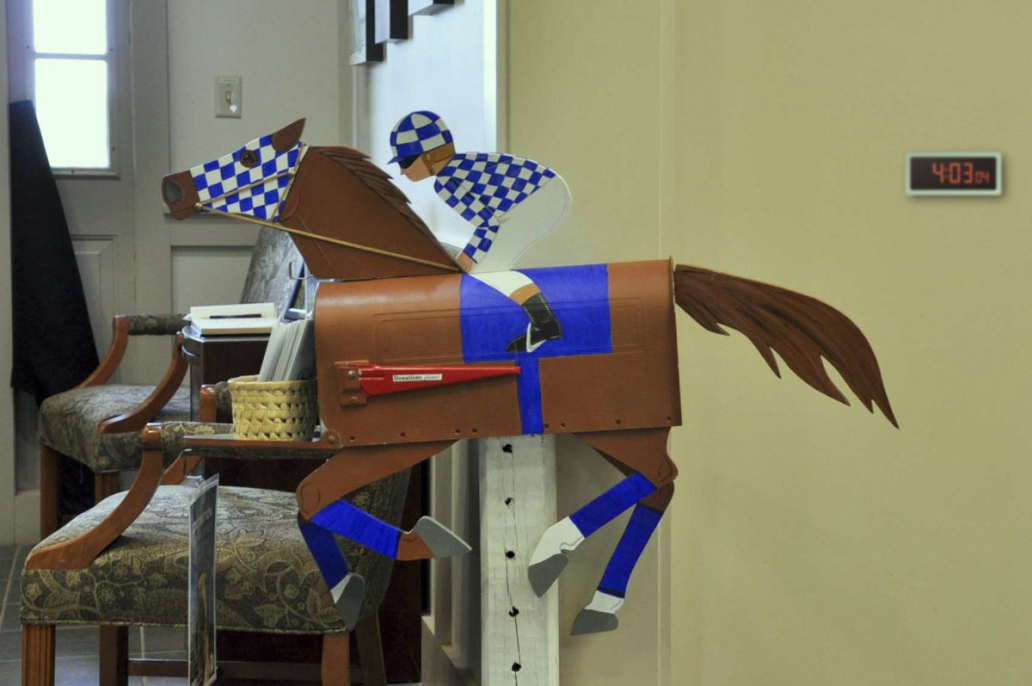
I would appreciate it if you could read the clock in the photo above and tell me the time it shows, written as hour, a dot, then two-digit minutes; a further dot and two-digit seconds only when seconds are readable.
4.03
